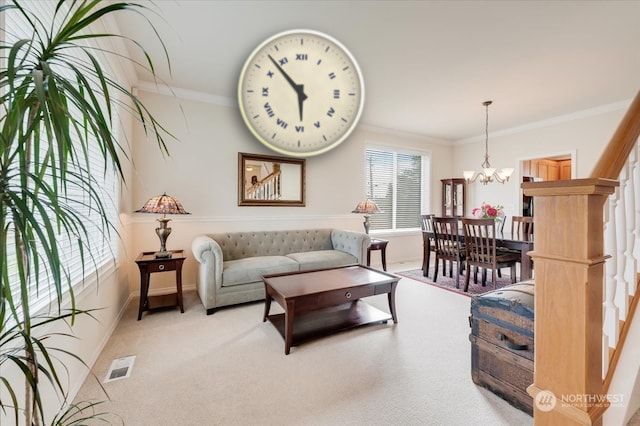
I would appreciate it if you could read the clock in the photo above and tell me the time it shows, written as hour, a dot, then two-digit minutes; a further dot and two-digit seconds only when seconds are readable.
5.53
